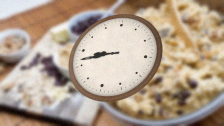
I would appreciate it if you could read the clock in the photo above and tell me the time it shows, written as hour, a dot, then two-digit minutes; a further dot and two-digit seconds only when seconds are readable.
8.42
